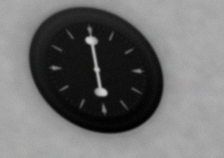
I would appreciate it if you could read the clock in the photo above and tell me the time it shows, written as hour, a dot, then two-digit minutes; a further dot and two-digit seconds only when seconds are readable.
6.00
